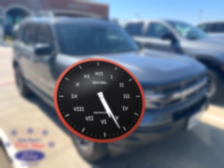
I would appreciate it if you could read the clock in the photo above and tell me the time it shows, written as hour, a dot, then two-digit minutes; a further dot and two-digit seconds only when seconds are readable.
5.26
